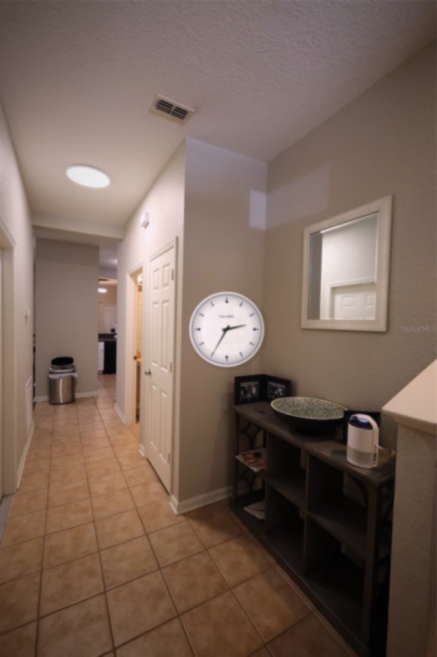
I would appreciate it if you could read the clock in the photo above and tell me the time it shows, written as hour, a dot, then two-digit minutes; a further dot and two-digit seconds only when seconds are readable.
2.35
